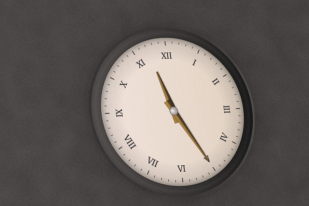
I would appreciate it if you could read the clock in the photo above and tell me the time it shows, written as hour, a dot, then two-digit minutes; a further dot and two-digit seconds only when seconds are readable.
11.25
